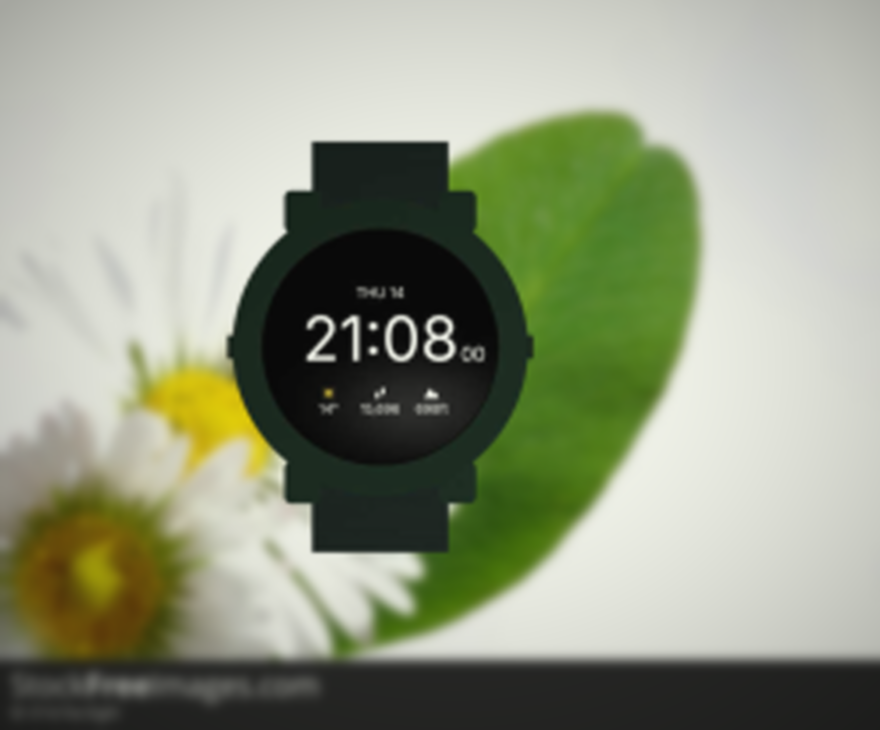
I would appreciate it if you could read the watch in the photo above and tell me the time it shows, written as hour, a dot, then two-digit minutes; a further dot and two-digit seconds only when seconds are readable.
21.08
